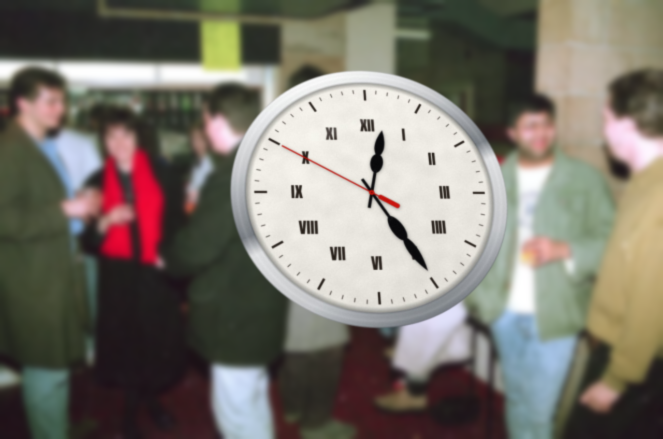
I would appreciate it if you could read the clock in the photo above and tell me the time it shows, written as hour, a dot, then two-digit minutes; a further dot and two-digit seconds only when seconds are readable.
12.24.50
